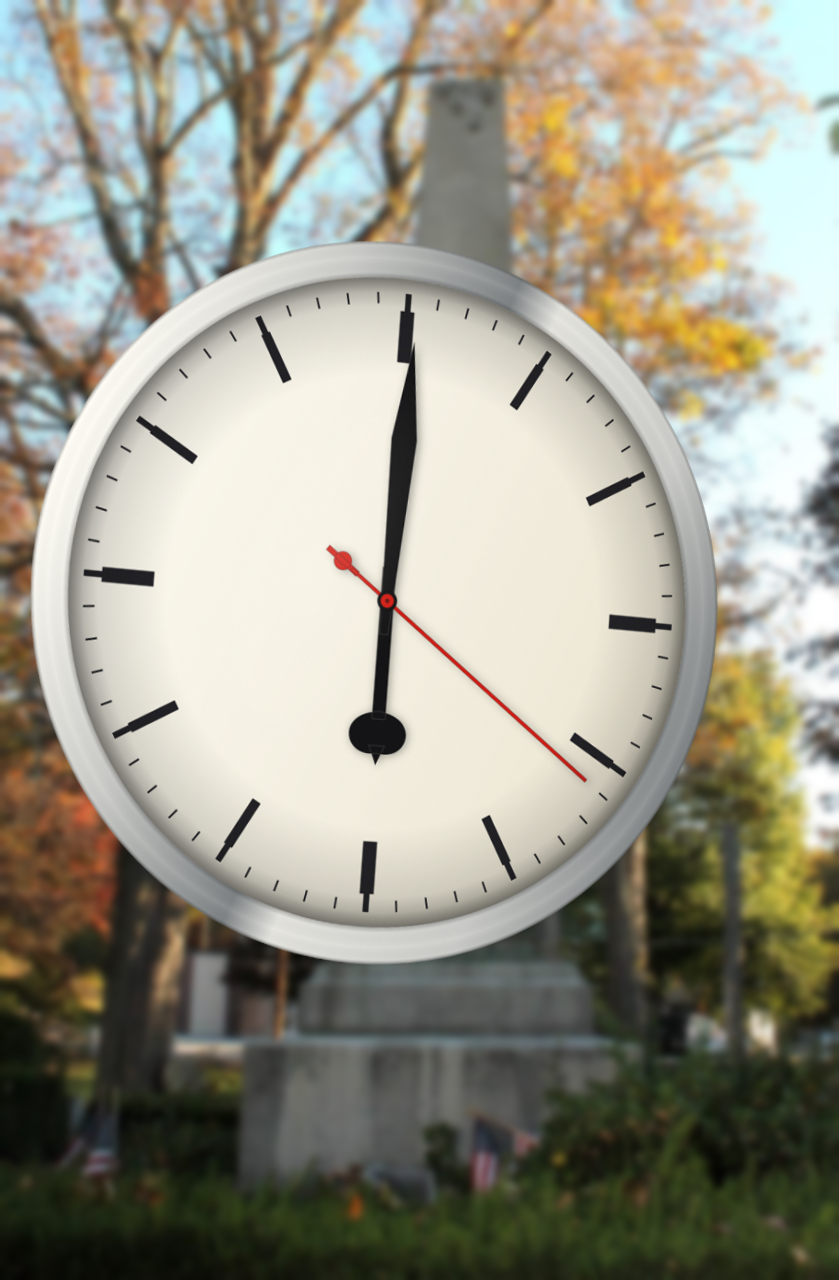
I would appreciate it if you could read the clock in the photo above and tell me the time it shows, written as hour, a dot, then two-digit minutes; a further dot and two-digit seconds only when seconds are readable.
6.00.21
